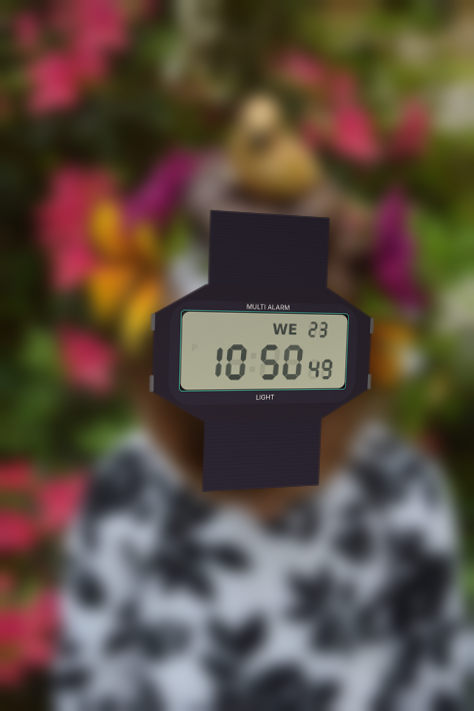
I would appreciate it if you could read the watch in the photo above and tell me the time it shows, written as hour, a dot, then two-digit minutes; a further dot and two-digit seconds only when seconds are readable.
10.50.49
